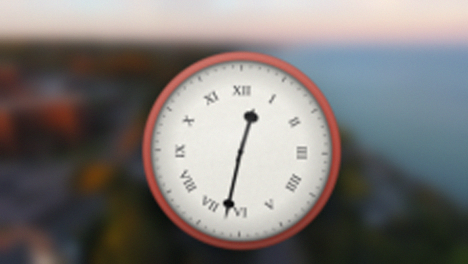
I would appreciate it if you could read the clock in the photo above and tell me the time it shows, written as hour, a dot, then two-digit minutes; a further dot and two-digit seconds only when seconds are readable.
12.32
